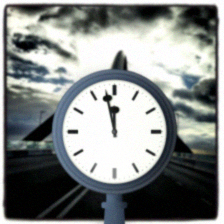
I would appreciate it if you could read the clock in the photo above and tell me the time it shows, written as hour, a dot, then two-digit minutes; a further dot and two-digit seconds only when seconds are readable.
11.58
